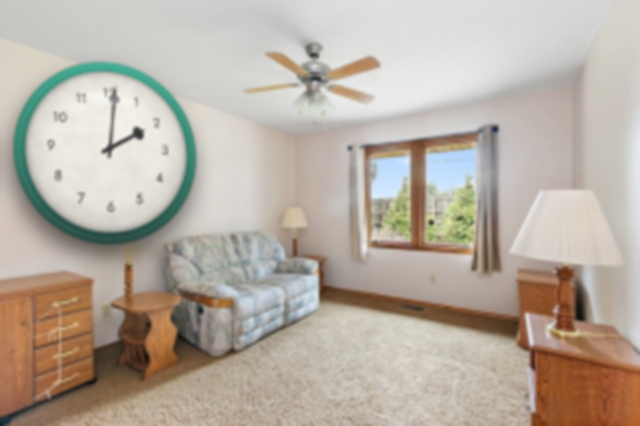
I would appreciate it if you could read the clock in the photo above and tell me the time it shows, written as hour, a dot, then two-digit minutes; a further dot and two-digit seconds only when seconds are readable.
2.01
